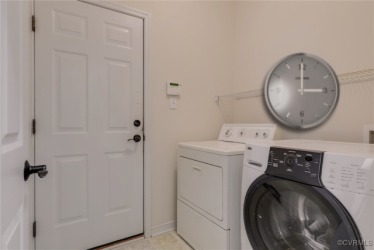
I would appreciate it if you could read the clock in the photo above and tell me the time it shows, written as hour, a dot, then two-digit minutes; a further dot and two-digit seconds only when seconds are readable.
3.00
